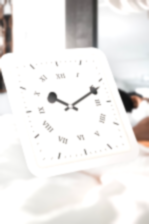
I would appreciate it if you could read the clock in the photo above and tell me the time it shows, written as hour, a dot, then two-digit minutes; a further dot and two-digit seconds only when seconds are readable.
10.11
